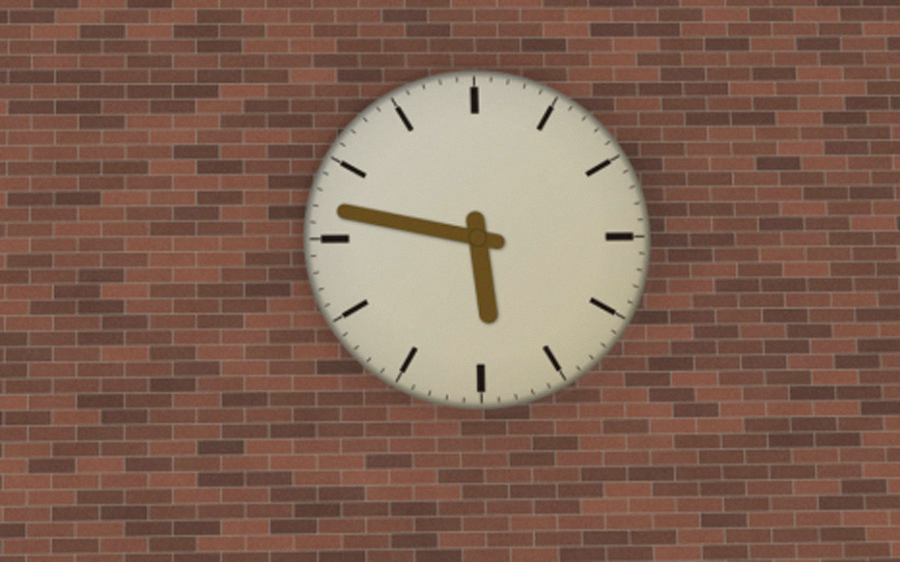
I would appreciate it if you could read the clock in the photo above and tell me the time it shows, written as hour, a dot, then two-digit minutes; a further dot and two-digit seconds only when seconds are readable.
5.47
